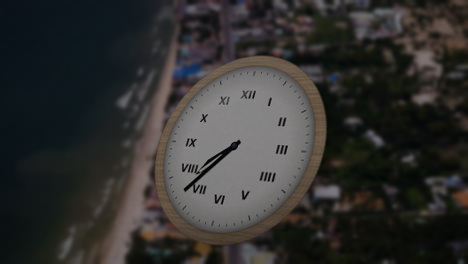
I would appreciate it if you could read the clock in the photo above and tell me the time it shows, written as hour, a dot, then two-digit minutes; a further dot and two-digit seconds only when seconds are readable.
7.37
